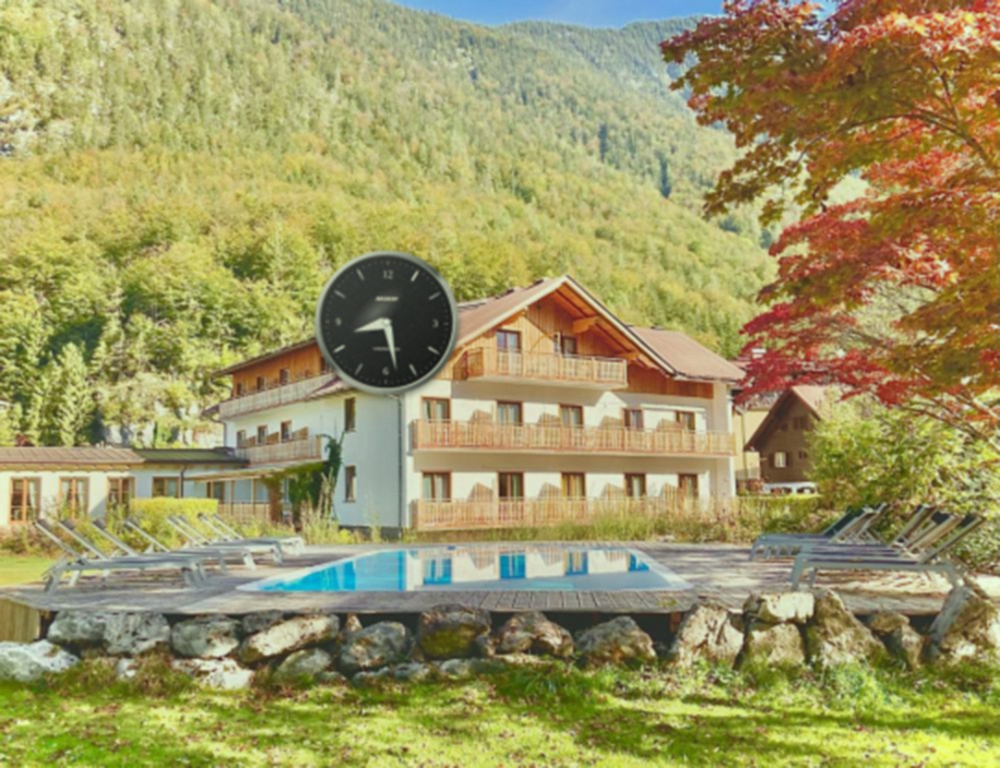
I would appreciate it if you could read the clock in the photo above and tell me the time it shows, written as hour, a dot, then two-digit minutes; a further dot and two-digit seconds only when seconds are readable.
8.28
